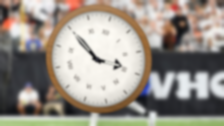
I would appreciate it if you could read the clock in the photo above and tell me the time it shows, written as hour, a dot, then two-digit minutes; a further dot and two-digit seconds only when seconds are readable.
2.50
